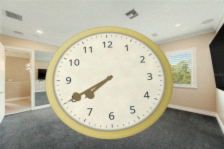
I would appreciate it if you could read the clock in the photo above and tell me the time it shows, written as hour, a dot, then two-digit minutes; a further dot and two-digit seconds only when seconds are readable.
7.40
